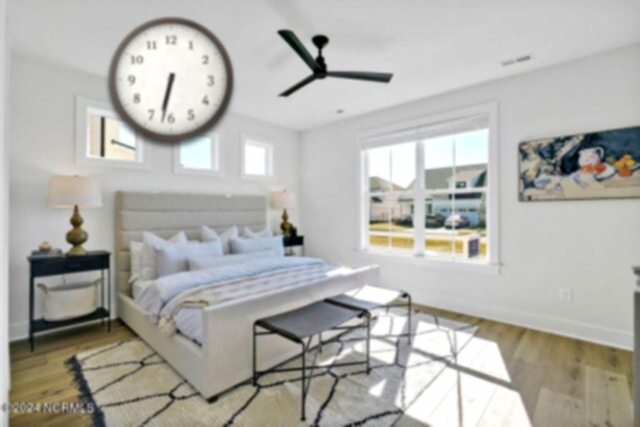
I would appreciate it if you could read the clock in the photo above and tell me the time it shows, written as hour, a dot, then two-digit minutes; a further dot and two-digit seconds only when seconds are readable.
6.32
